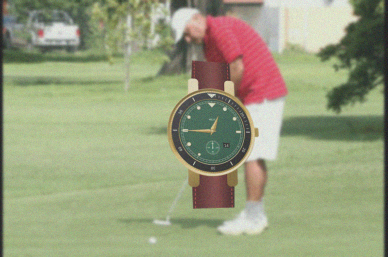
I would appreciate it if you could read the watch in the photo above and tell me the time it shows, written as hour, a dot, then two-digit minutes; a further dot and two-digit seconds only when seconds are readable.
12.45
